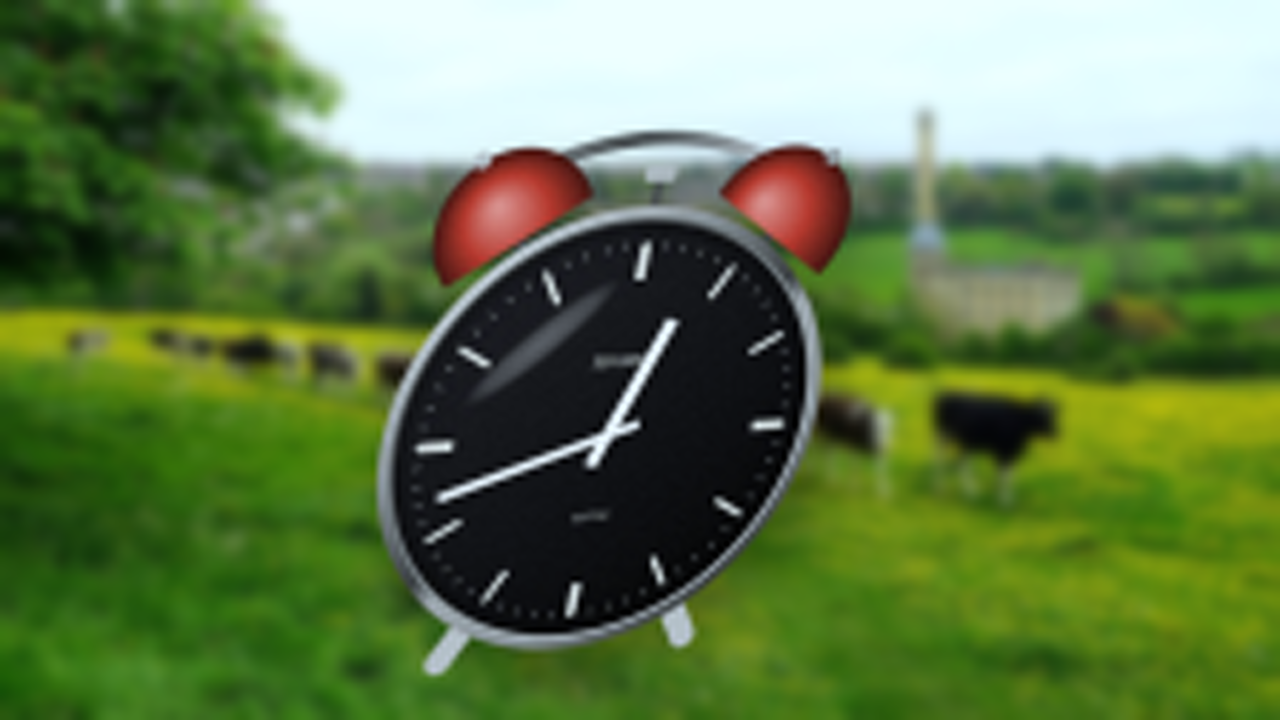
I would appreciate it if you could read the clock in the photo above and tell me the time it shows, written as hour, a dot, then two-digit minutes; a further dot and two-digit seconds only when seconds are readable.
12.42
